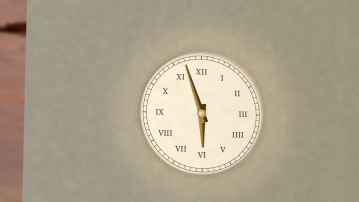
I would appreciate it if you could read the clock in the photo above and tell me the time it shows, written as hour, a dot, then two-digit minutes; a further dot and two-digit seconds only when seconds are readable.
5.57
